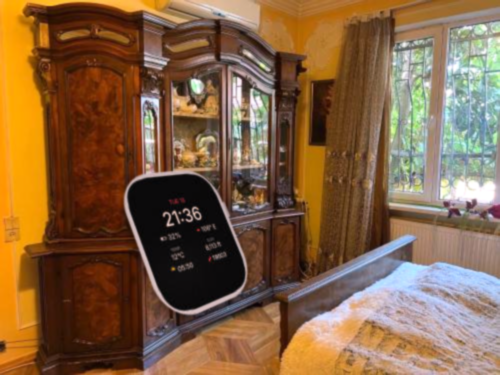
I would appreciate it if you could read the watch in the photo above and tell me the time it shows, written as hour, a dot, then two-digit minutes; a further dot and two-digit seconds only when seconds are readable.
21.36
